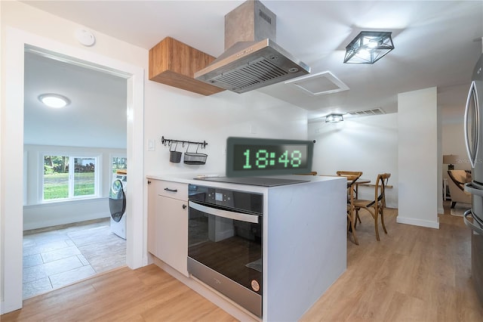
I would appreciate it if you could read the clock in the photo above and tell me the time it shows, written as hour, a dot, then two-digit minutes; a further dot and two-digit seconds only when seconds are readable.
18.48
